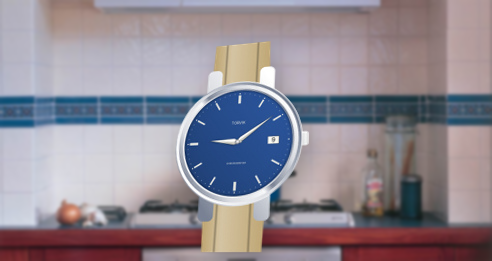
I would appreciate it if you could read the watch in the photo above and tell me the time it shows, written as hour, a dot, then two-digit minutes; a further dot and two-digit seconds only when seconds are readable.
9.09
